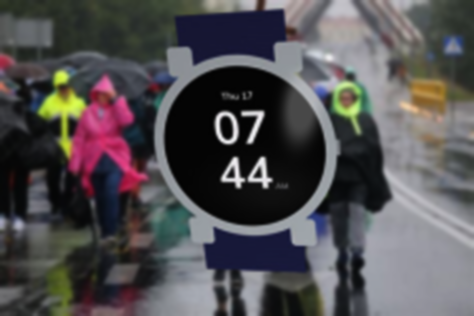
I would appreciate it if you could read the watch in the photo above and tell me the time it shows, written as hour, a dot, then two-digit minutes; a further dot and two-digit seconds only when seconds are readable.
7.44
